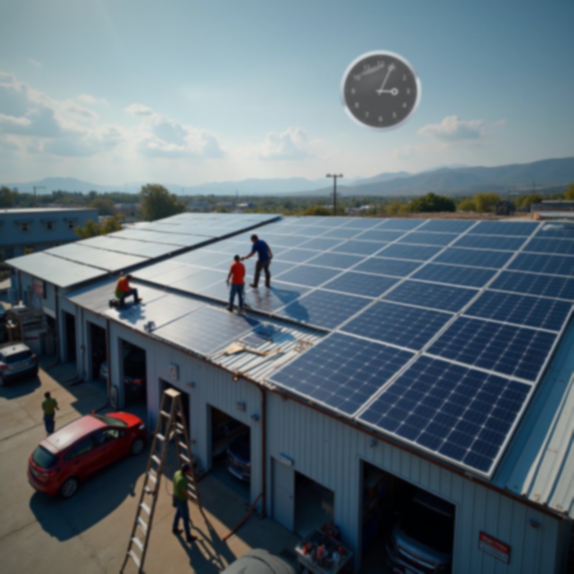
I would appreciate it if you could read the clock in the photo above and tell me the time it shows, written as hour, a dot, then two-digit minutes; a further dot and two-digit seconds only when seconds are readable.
3.04
